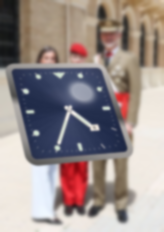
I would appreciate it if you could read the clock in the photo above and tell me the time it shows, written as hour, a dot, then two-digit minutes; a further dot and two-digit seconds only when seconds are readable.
4.35
